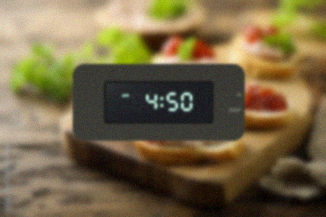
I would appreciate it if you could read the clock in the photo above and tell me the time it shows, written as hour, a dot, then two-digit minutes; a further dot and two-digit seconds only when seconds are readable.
4.50
